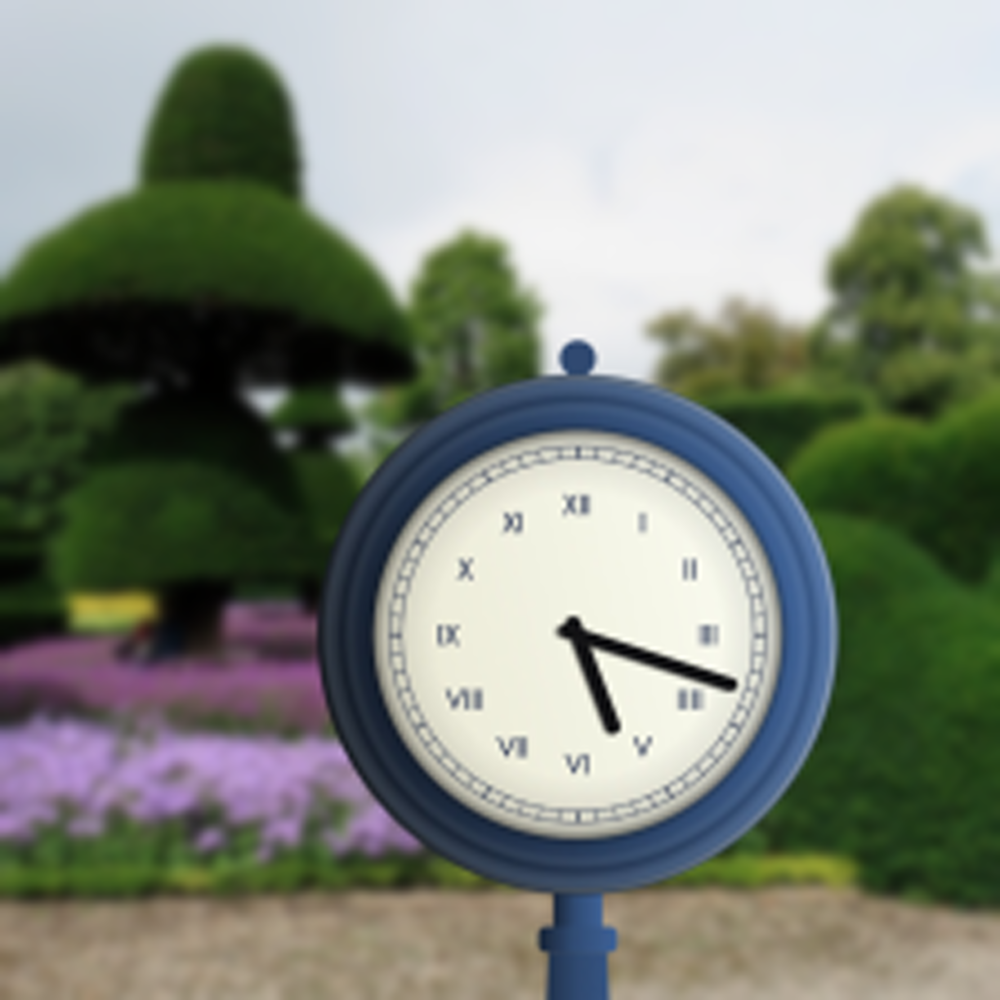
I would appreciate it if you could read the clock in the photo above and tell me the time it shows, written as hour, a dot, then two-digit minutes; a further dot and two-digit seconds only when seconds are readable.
5.18
